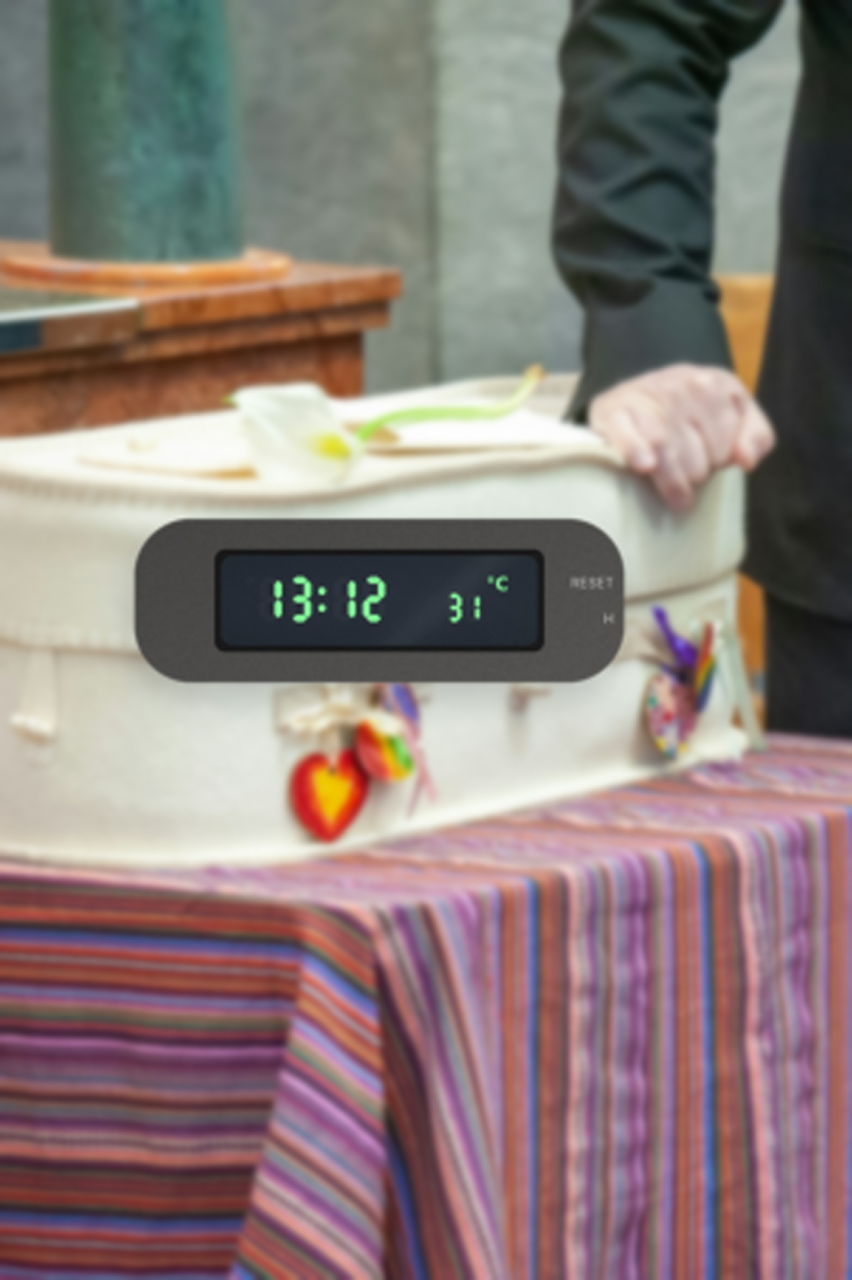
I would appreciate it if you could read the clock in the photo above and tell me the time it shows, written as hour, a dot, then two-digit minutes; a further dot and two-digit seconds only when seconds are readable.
13.12
